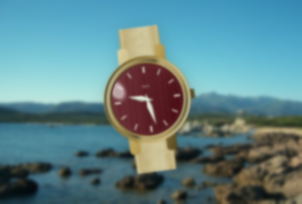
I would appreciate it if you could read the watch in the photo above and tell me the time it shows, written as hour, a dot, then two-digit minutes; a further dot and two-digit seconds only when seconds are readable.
9.28
